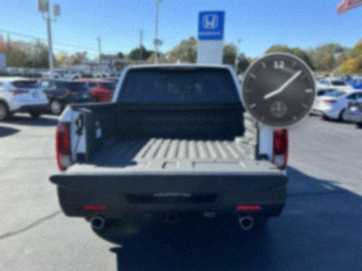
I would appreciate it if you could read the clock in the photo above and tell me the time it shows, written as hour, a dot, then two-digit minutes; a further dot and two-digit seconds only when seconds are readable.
8.08
